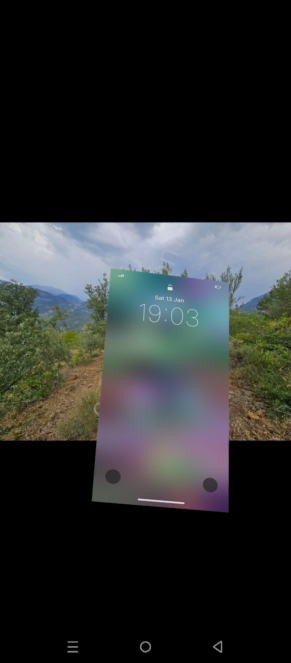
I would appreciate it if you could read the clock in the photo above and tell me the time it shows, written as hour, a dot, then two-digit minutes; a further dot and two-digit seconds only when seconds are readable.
19.03
